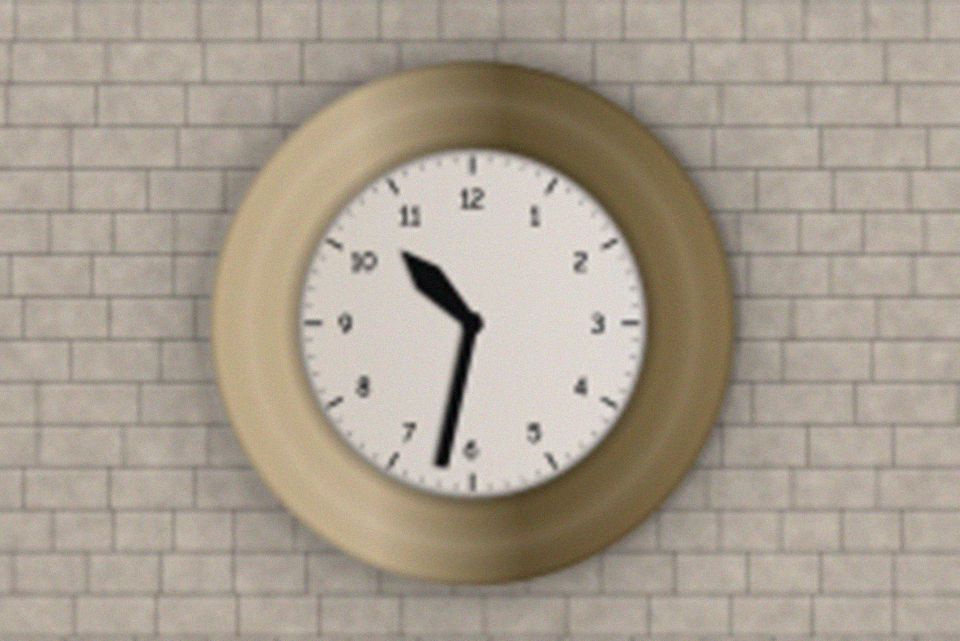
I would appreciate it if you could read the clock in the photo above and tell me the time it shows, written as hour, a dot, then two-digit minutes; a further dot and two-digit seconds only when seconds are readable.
10.32
